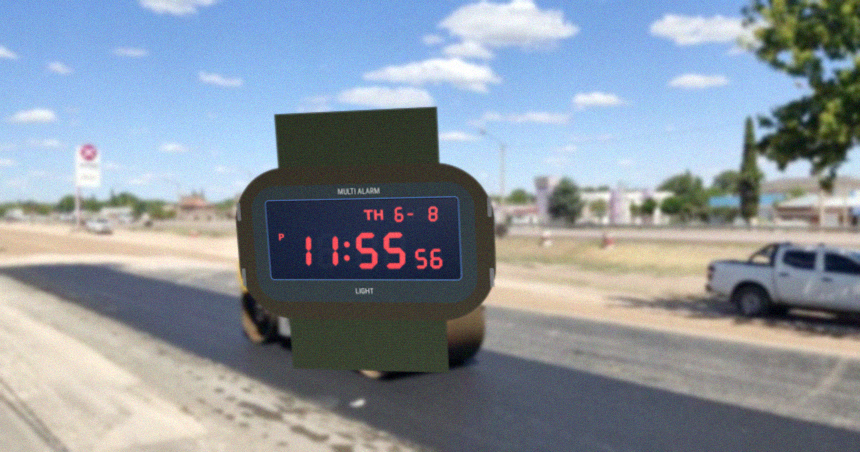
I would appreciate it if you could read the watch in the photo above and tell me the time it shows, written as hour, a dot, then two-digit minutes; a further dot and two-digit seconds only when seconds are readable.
11.55.56
